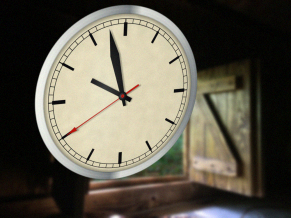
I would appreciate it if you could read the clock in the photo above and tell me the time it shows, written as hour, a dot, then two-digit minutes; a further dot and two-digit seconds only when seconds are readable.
9.57.40
